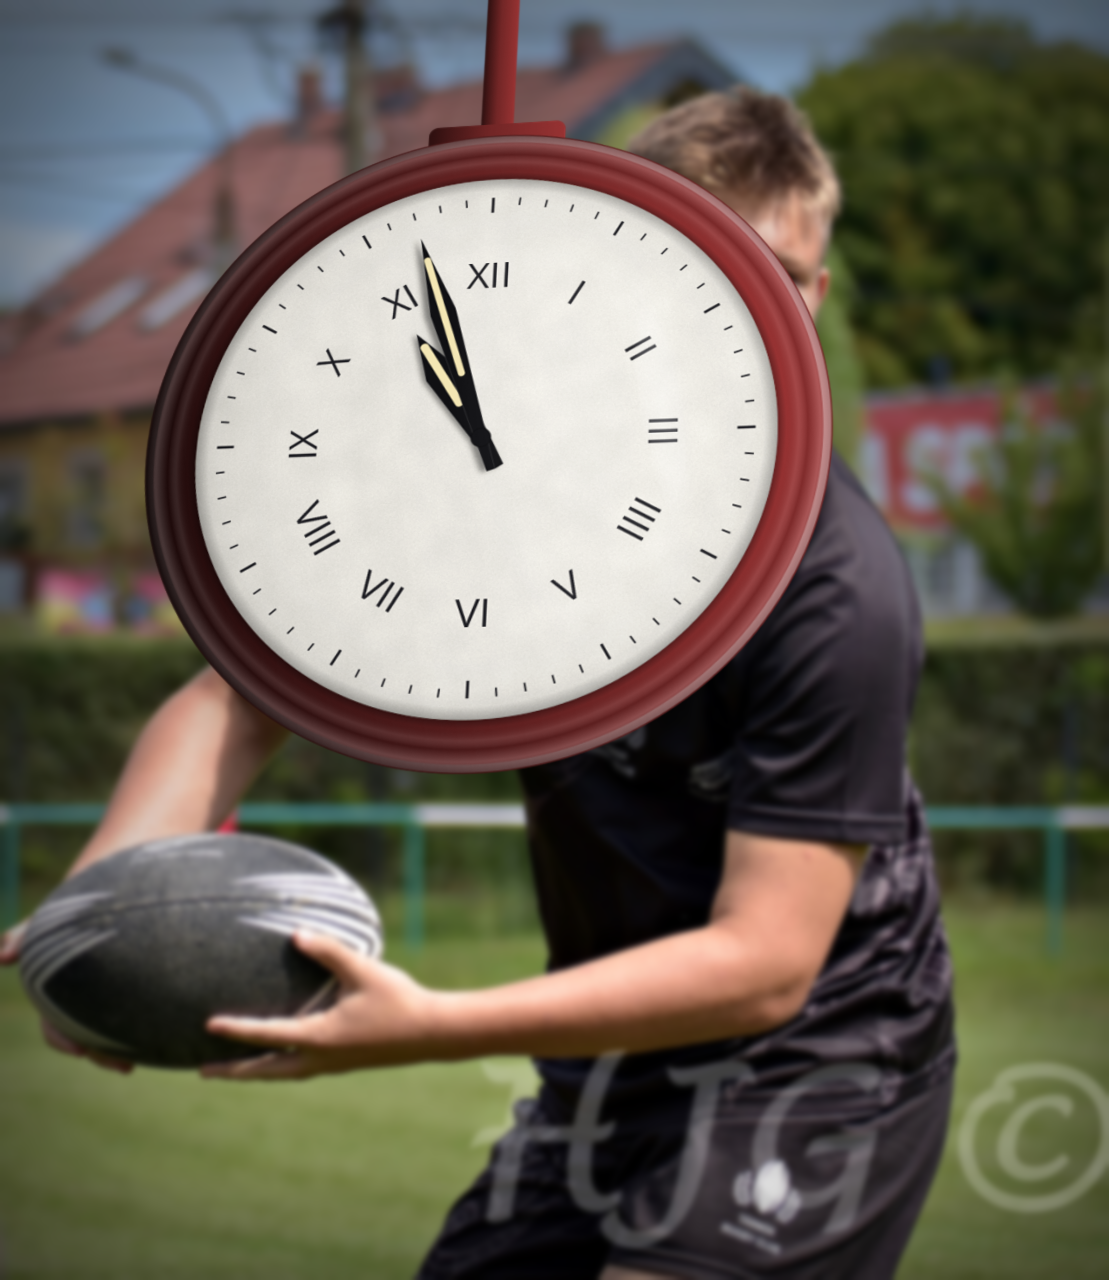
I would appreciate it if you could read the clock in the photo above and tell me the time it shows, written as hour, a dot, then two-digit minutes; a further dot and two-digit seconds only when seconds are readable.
10.57
